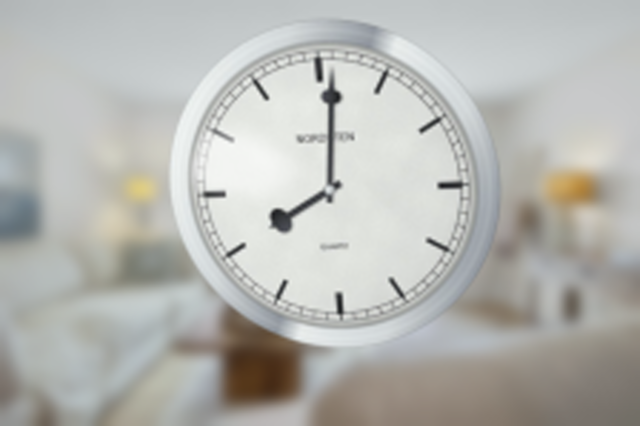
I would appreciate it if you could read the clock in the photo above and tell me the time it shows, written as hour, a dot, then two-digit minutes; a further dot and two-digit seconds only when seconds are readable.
8.01
